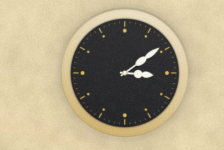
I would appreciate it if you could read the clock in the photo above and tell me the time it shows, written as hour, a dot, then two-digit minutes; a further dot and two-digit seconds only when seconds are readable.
3.09
